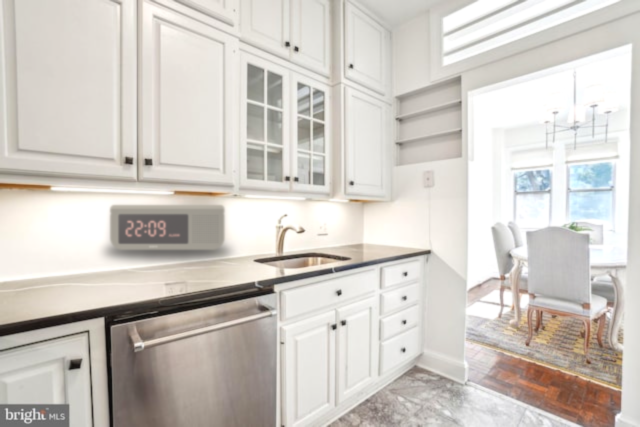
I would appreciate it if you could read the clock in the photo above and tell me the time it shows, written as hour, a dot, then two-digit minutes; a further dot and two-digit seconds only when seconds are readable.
22.09
